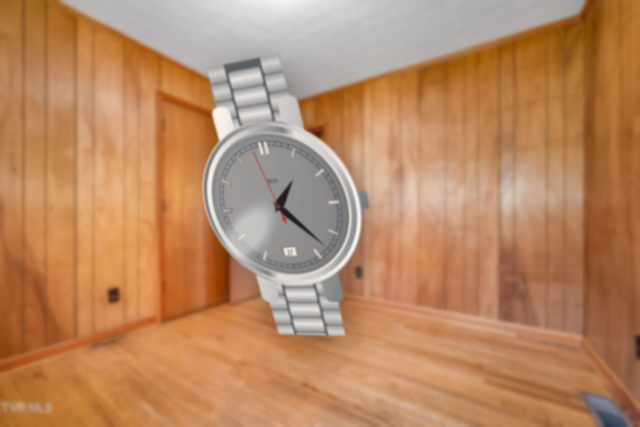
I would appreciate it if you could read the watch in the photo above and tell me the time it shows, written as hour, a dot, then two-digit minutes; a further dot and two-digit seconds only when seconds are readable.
1.22.58
